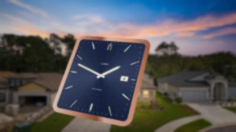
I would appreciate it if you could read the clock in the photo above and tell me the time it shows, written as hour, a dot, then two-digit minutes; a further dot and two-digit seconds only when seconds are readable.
1.48
